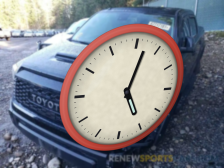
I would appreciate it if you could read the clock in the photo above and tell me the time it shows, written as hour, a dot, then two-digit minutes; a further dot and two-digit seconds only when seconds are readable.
5.02
